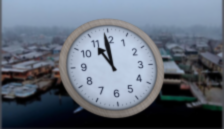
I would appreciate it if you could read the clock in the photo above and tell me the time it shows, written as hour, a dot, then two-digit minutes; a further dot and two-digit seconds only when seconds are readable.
10.59
